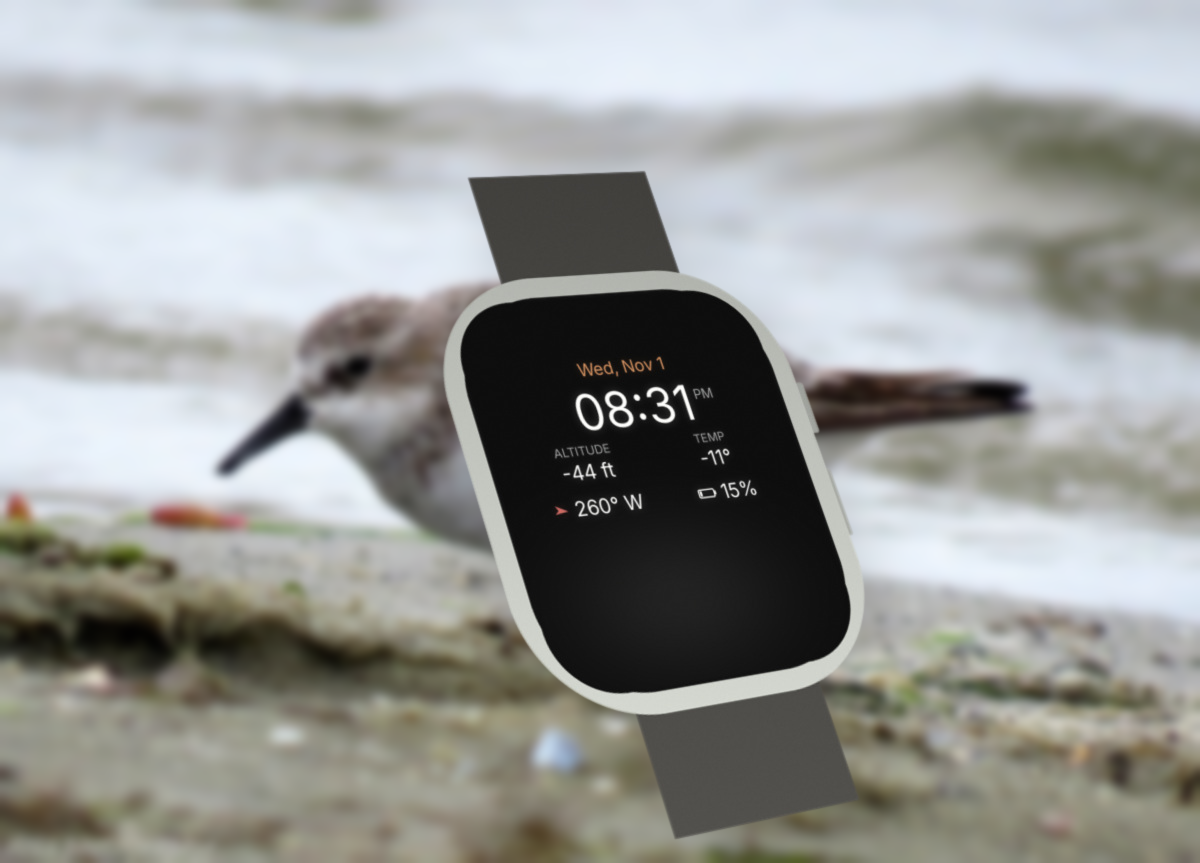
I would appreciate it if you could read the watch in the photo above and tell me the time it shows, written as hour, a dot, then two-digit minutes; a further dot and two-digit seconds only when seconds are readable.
8.31
